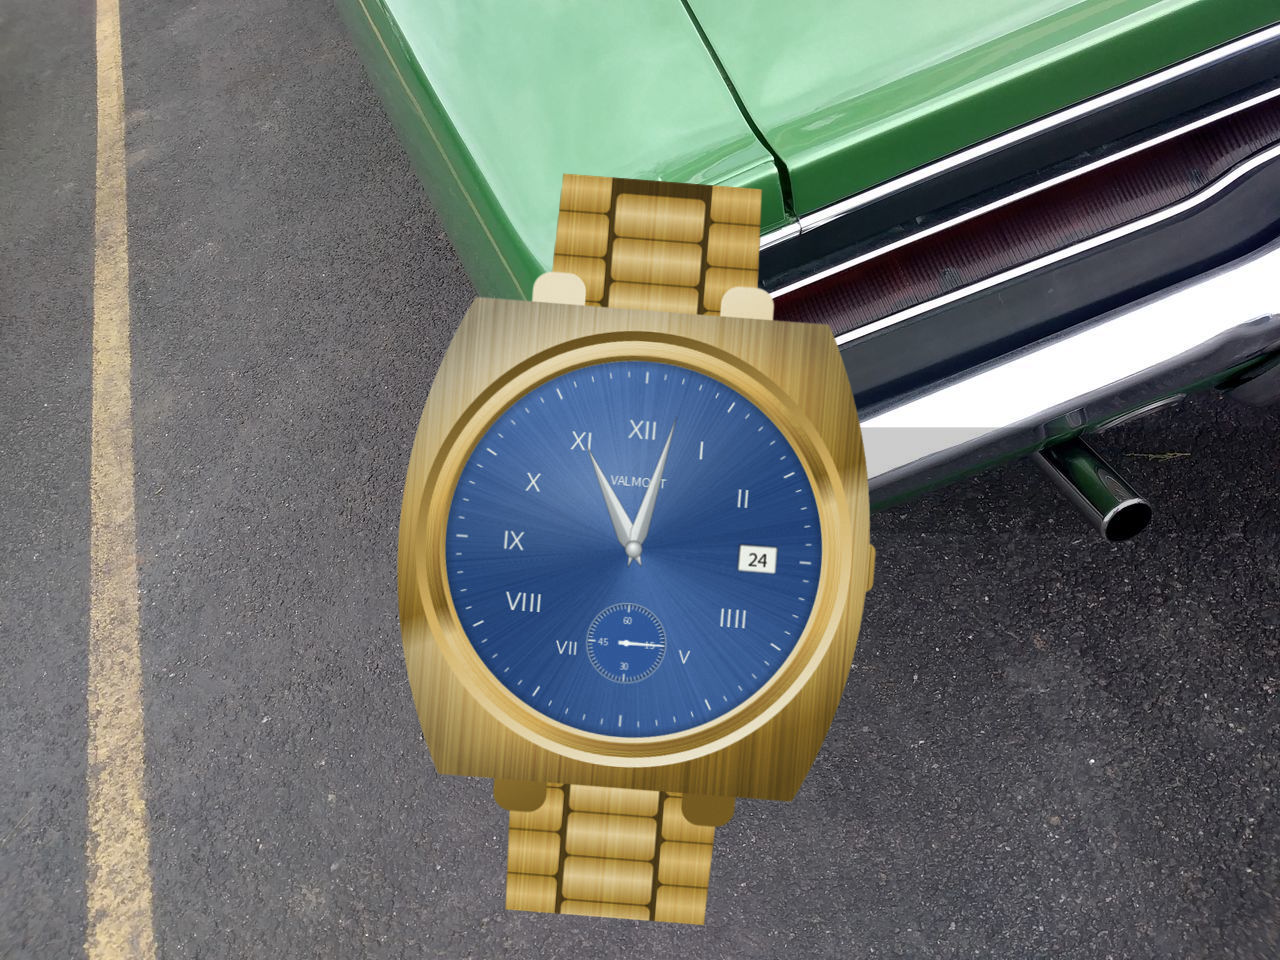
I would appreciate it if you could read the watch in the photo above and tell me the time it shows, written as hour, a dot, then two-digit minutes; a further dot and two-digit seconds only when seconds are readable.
11.02.15
